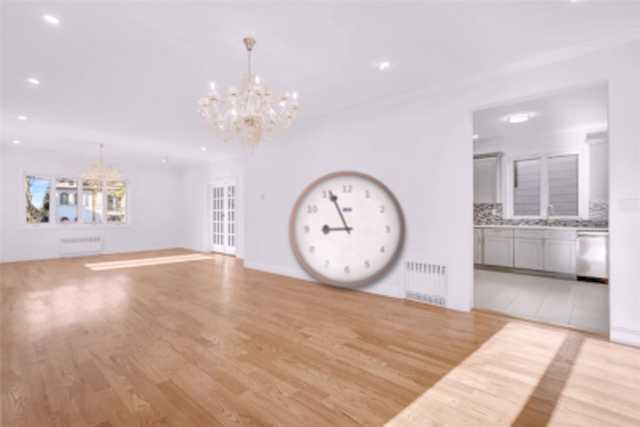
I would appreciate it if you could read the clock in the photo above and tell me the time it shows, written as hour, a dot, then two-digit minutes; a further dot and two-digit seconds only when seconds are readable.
8.56
